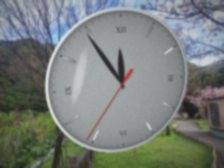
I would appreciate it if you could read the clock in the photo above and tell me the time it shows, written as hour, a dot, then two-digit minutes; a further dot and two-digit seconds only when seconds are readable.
11.54.36
